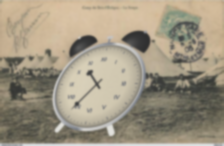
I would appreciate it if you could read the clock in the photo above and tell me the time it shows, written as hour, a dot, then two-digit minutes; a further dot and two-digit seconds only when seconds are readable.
10.36
